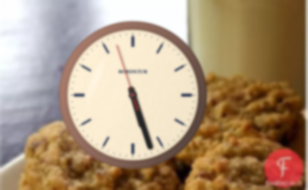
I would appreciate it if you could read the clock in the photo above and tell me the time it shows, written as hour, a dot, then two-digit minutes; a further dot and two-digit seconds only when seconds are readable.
5.26.57
